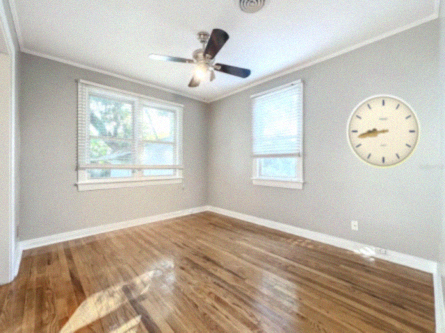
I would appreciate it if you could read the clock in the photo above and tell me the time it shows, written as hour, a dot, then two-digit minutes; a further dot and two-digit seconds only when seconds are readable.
8.43
